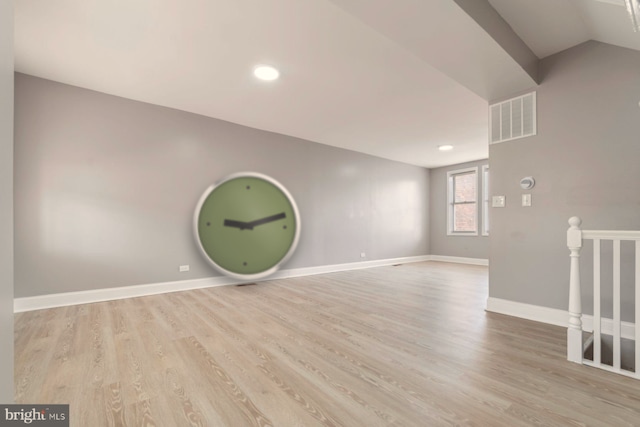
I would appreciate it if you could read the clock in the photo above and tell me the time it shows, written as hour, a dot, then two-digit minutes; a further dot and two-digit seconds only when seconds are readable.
9.12
